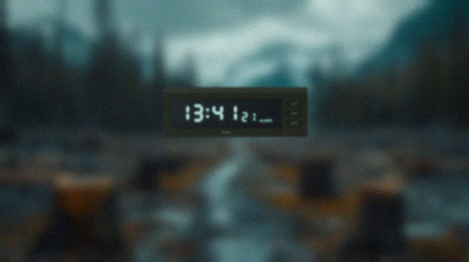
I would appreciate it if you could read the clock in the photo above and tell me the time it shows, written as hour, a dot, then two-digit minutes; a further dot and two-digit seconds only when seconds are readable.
13.41
